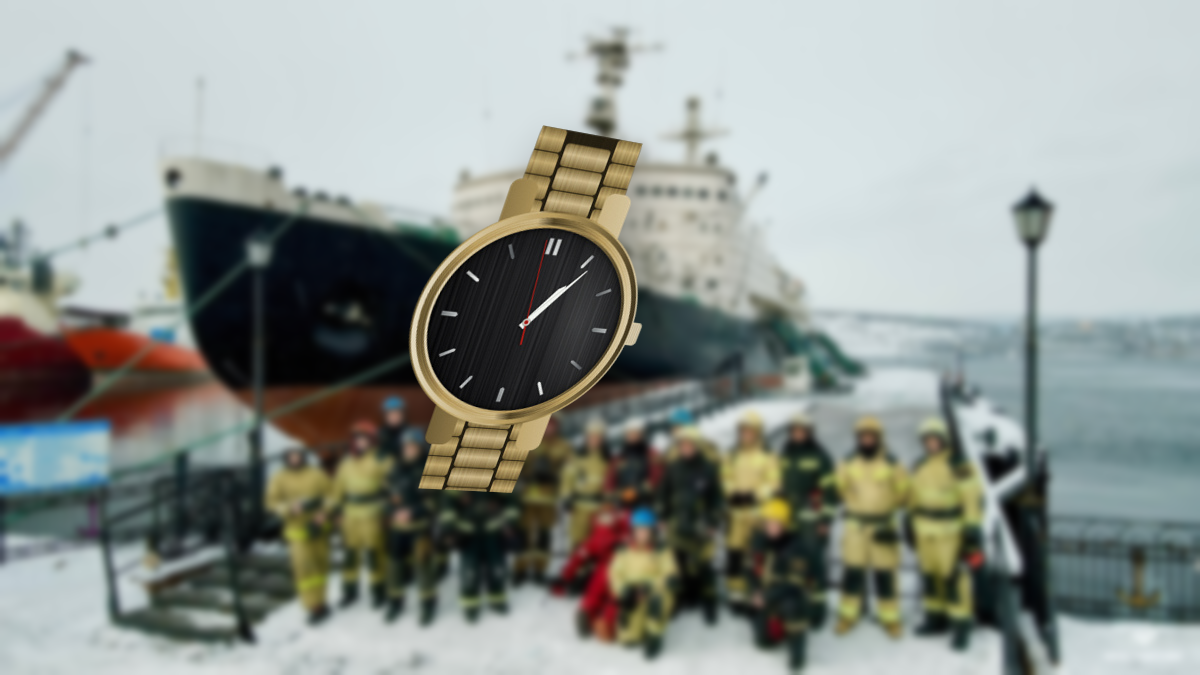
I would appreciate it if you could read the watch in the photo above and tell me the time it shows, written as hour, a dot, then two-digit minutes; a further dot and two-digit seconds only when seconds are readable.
1.05.59
